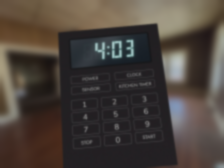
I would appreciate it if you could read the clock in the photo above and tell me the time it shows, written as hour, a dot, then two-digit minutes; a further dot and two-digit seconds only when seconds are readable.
4.03
